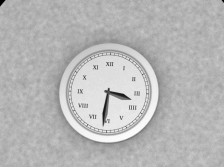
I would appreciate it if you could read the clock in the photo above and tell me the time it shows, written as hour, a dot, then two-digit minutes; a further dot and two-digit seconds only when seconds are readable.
3.31
